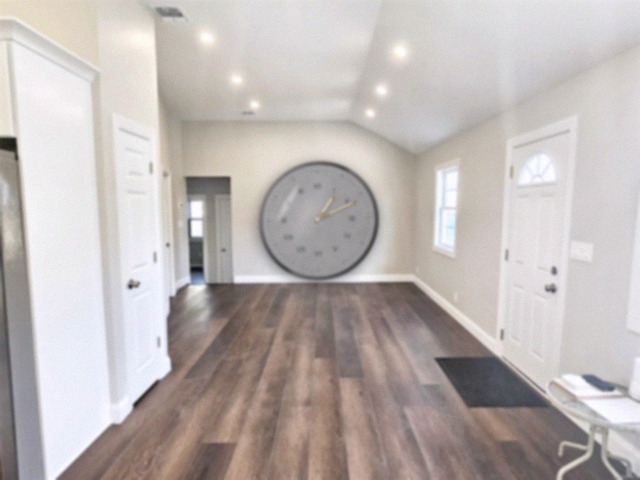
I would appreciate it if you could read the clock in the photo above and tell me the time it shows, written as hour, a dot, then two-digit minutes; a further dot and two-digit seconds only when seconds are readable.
1.11
